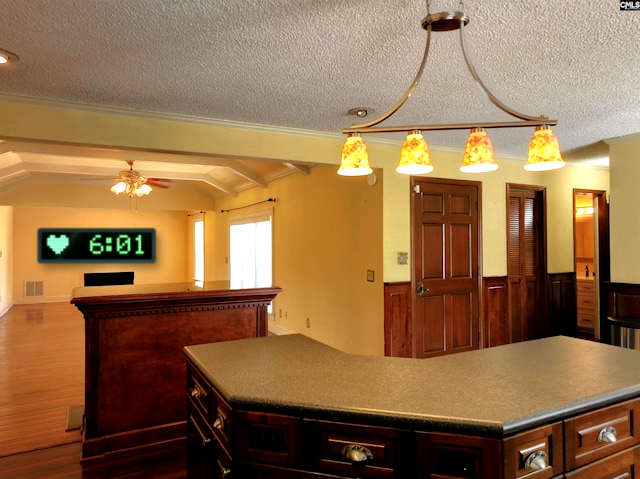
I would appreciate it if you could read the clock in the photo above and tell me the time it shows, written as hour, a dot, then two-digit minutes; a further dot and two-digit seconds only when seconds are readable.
6.01
